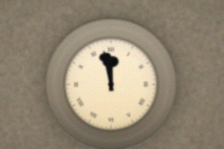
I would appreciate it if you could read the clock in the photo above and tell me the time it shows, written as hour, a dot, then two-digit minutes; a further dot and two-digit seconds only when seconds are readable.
11.58
